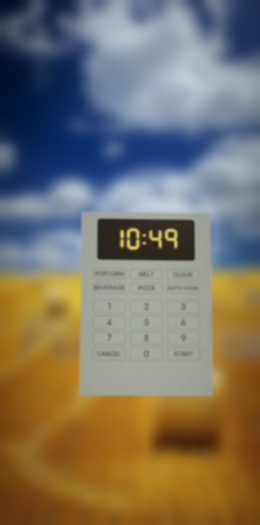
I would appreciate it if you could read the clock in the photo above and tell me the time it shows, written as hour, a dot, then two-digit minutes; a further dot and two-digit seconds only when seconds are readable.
10.49
